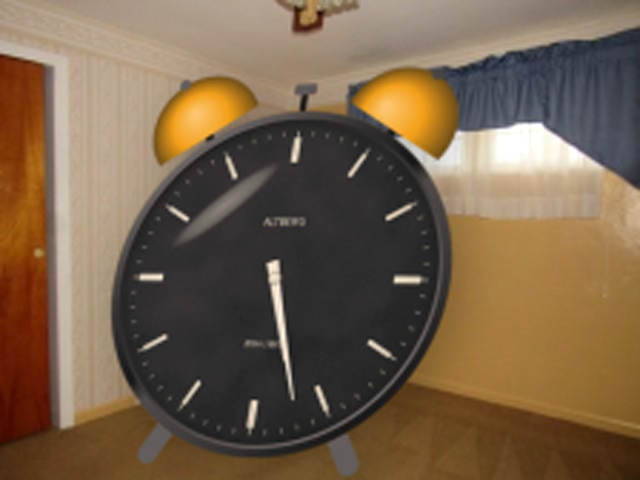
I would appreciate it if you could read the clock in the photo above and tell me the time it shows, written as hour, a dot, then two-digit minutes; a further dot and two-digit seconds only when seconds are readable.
5.27
